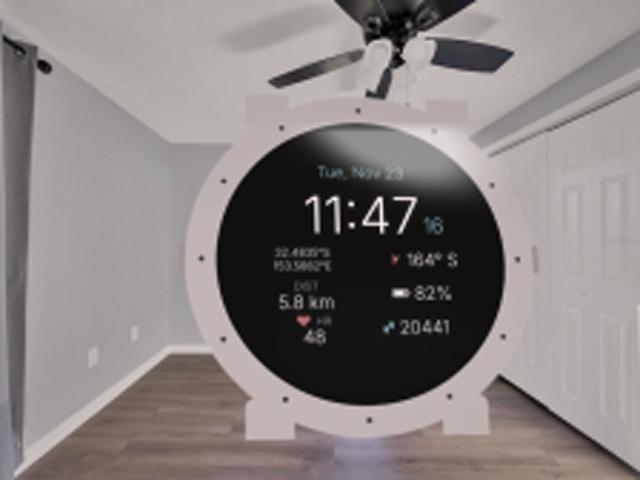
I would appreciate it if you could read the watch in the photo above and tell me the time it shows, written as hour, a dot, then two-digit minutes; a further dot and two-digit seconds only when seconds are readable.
11.47.16
